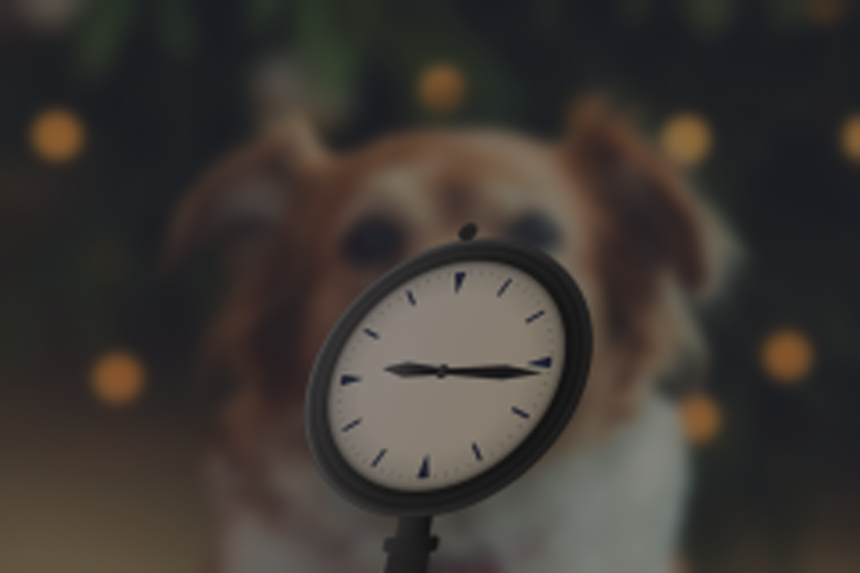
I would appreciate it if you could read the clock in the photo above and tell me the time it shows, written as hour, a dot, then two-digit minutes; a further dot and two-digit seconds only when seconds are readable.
9.16
